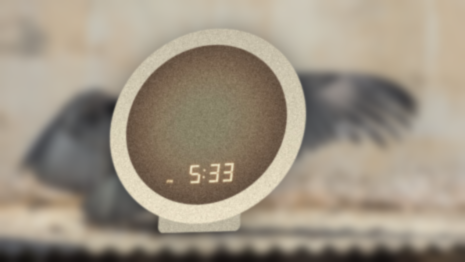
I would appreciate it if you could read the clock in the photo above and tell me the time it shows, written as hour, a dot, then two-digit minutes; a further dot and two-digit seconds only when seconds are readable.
5.33
